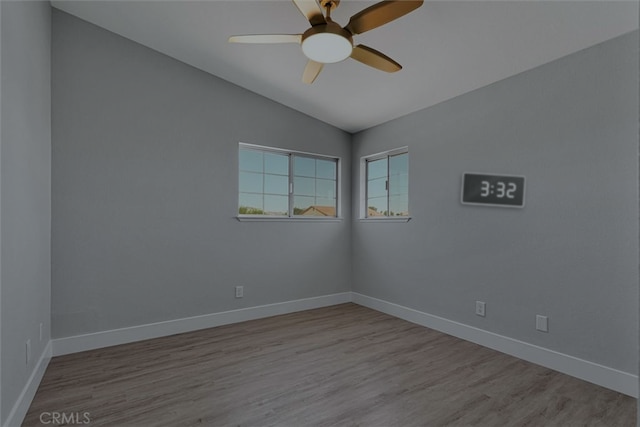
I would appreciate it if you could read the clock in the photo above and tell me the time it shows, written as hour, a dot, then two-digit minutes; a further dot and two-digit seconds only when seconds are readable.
3.32
